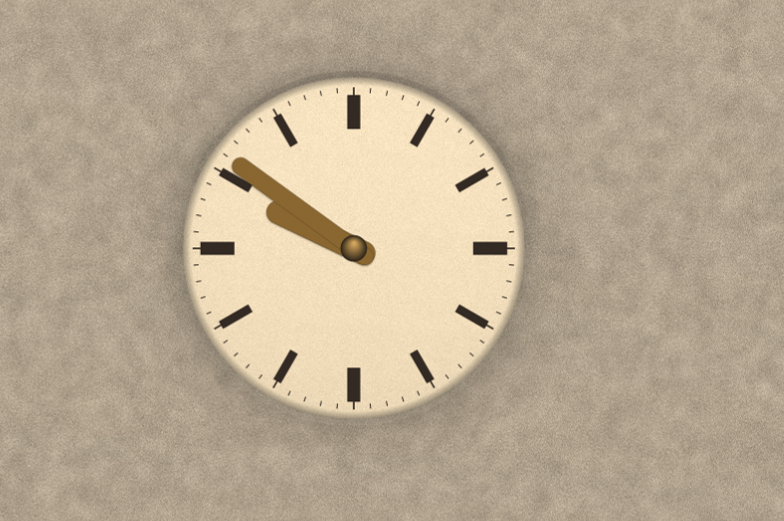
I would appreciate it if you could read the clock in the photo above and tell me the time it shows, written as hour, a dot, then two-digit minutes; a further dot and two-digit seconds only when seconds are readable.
9.51
